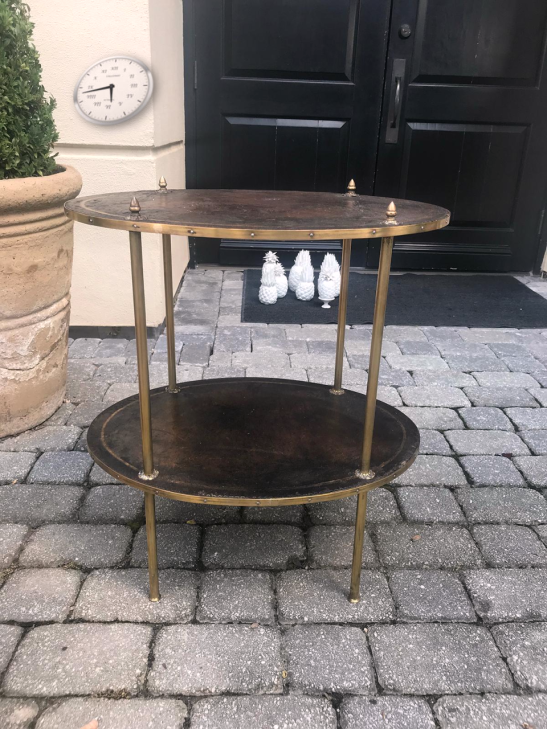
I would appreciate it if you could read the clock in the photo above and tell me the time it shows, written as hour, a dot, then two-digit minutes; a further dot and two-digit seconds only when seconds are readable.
5.43
